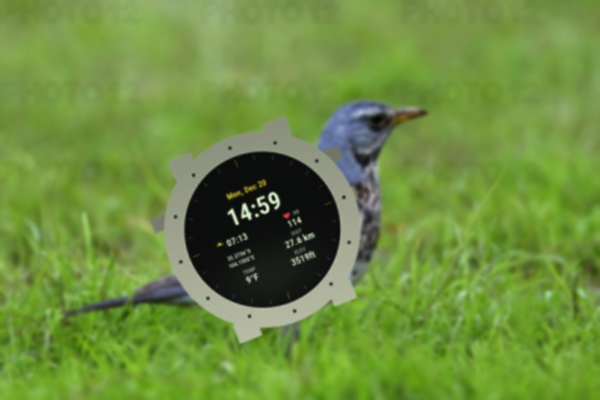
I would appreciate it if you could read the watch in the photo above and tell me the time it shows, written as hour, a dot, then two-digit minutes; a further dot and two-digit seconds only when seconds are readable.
14.59
